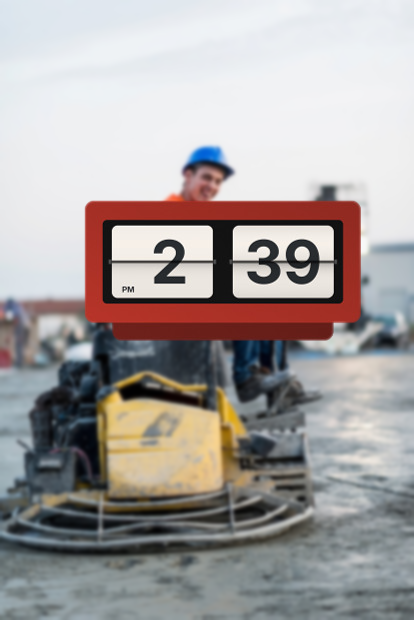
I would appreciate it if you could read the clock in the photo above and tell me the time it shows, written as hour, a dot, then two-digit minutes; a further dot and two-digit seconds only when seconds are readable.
2.39
